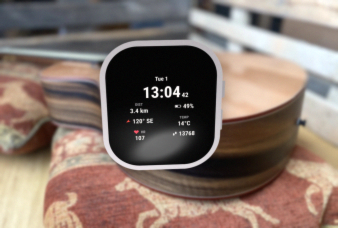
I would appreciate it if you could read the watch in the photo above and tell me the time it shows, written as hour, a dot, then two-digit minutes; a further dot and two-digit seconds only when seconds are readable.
13.04
